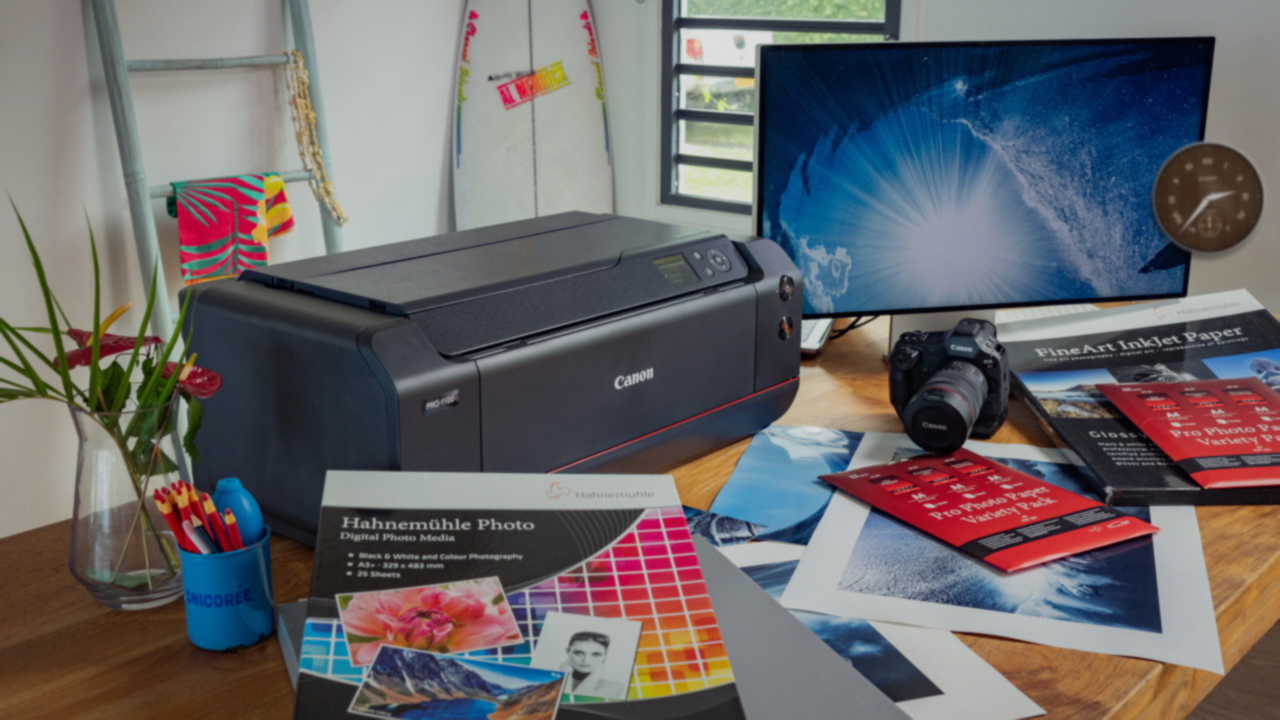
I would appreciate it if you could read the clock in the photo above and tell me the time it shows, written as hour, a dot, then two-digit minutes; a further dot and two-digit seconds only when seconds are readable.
2.37
